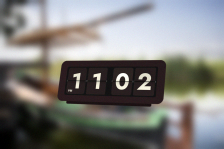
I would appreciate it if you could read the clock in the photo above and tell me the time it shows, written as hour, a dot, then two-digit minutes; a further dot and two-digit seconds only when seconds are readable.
11.02
